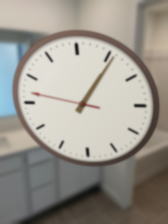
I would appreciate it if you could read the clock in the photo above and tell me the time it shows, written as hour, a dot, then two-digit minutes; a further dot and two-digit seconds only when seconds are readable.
1.05.47
